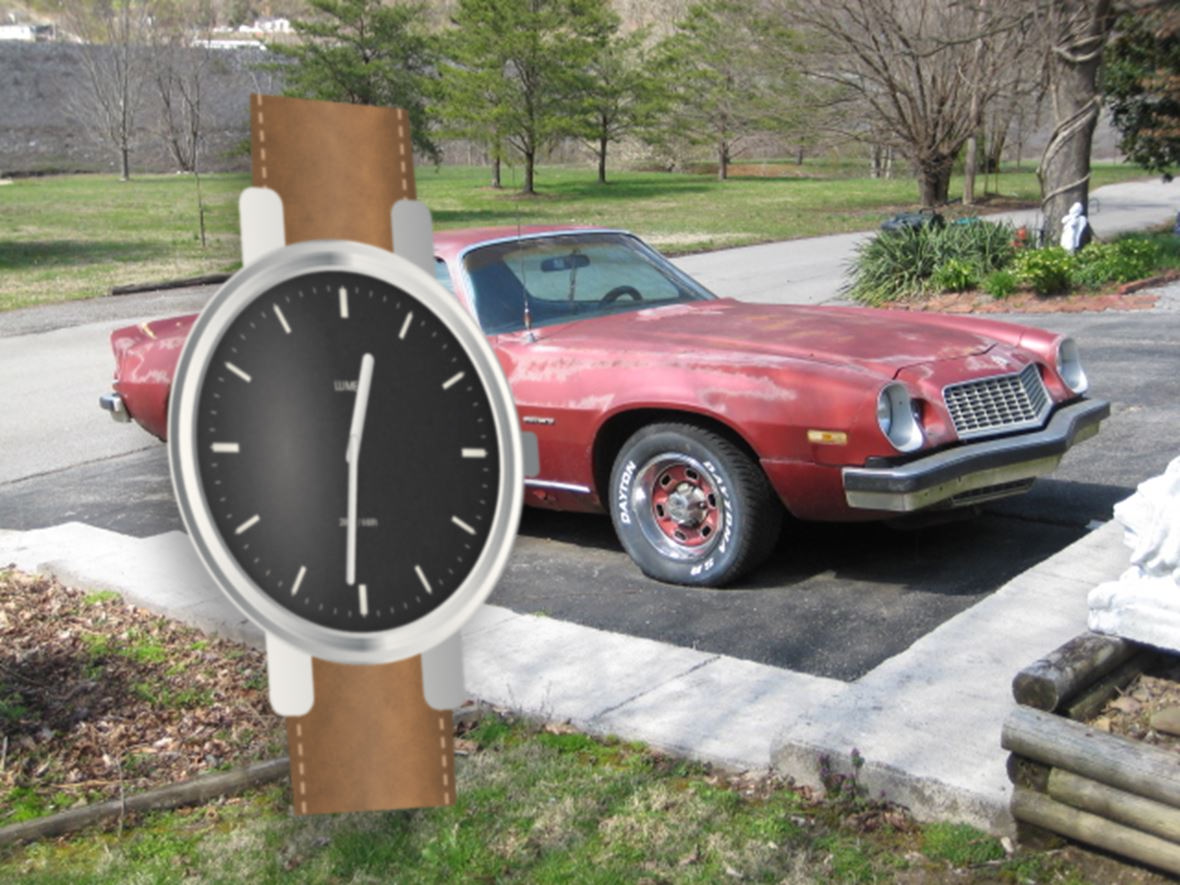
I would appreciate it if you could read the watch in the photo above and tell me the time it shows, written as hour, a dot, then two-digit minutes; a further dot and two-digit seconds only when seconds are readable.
12.31
